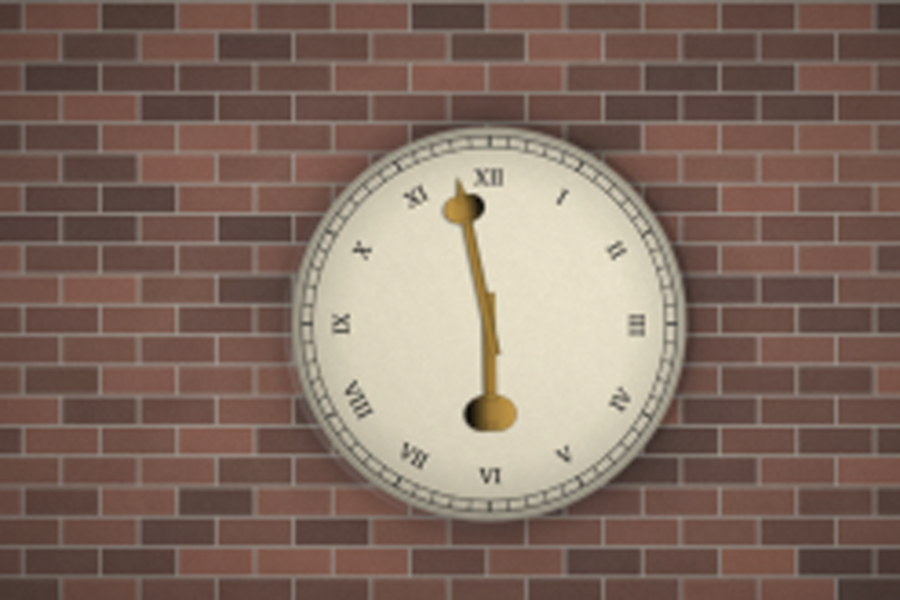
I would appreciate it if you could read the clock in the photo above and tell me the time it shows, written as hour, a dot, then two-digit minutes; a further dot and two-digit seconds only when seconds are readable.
5.58
